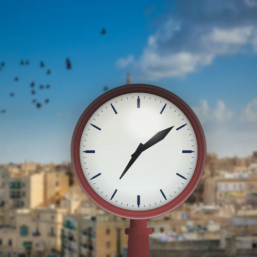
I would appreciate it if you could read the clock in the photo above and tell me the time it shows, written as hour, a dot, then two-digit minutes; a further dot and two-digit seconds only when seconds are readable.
7.09
